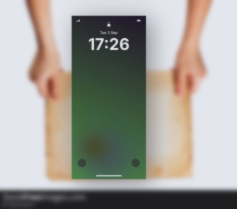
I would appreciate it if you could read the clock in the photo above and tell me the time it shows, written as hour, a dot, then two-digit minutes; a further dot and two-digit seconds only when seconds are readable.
17.26
